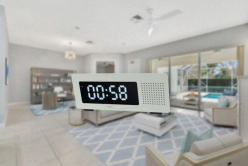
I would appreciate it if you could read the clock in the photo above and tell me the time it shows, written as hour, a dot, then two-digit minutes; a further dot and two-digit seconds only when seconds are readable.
0.58
